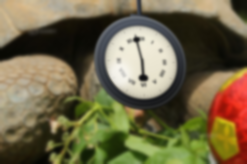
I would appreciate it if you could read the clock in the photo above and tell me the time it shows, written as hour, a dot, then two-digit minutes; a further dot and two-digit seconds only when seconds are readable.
5.58
